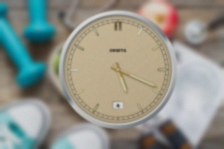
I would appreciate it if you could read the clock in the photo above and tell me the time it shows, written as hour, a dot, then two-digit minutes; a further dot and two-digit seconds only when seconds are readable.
5.19
